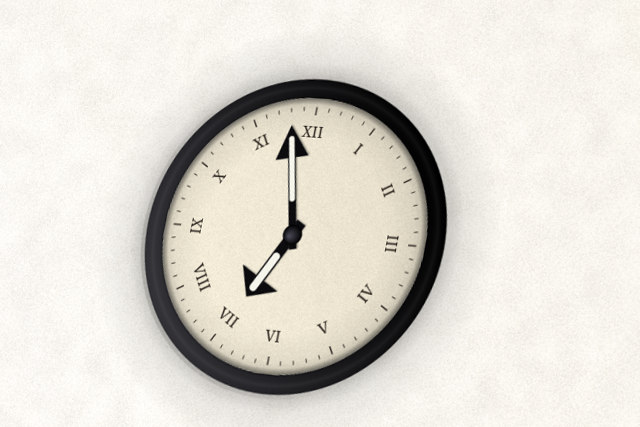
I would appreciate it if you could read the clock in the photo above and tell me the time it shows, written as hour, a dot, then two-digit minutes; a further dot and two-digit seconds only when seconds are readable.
6.58
